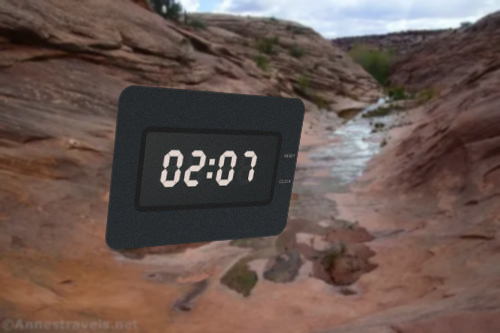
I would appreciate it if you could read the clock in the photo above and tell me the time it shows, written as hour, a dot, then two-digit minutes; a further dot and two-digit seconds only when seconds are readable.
2.07
